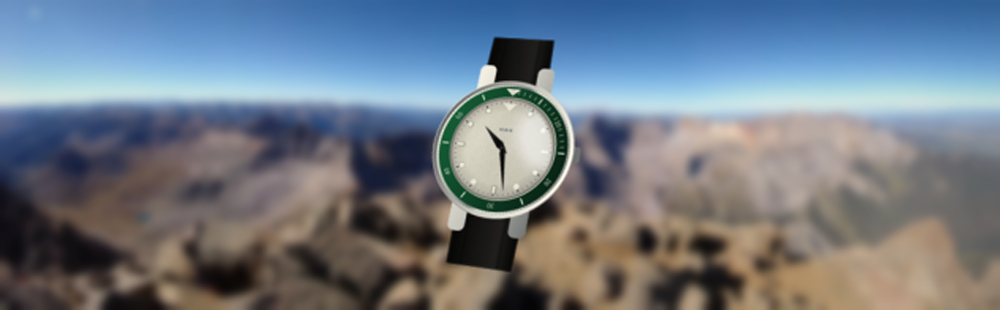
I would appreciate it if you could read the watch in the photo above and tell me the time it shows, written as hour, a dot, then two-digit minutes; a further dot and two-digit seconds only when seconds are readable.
10.28
